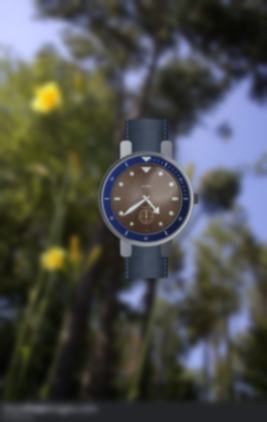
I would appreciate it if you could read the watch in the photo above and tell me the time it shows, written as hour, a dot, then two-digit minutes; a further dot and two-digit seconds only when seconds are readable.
4.39
